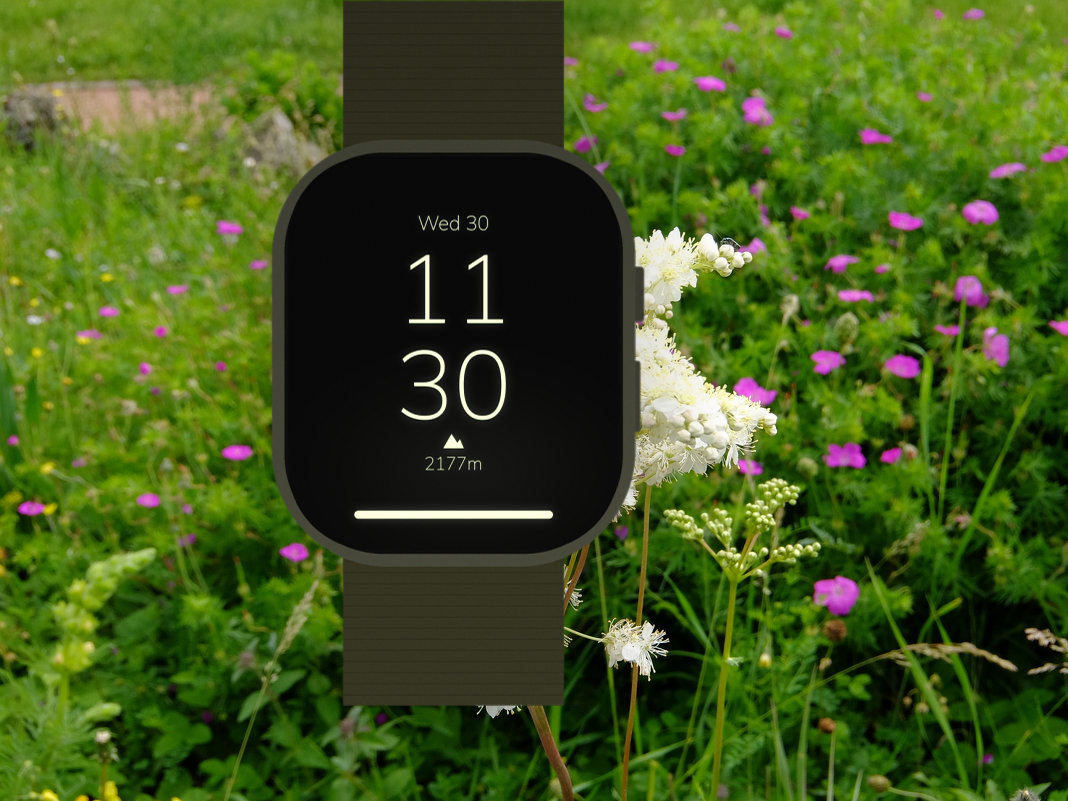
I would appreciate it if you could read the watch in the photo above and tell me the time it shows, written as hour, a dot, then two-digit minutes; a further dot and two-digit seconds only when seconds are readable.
11.30
